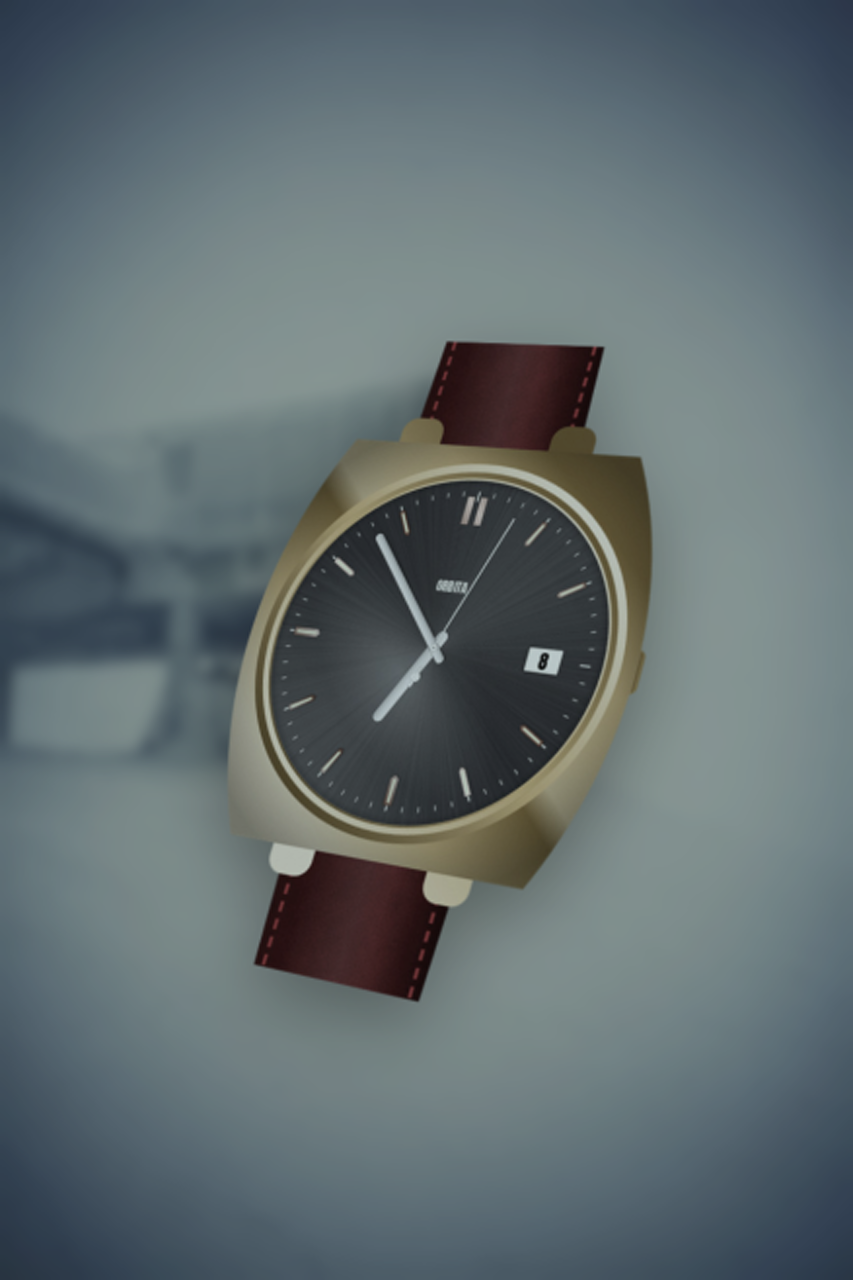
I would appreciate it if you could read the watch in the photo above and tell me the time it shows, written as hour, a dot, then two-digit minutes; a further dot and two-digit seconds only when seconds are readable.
6.53.03
